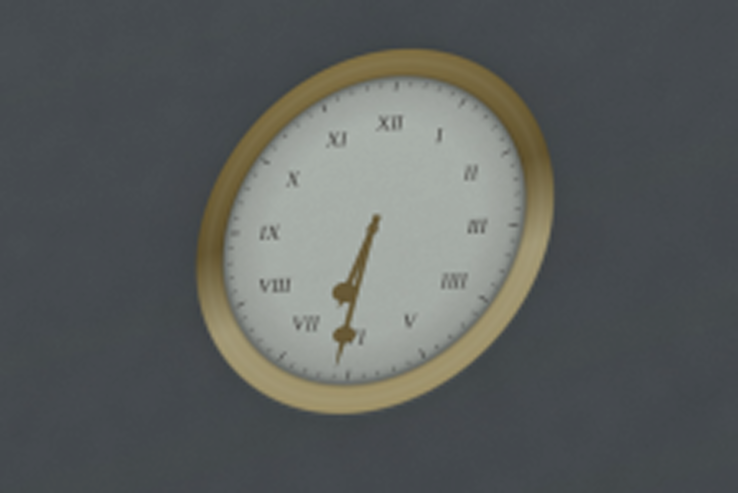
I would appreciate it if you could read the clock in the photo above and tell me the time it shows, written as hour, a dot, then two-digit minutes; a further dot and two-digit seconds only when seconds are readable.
6.31
